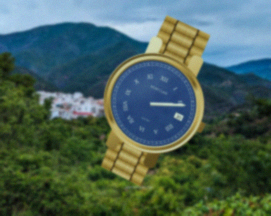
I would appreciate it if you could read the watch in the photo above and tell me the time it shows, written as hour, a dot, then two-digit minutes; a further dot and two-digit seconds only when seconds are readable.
2.11
